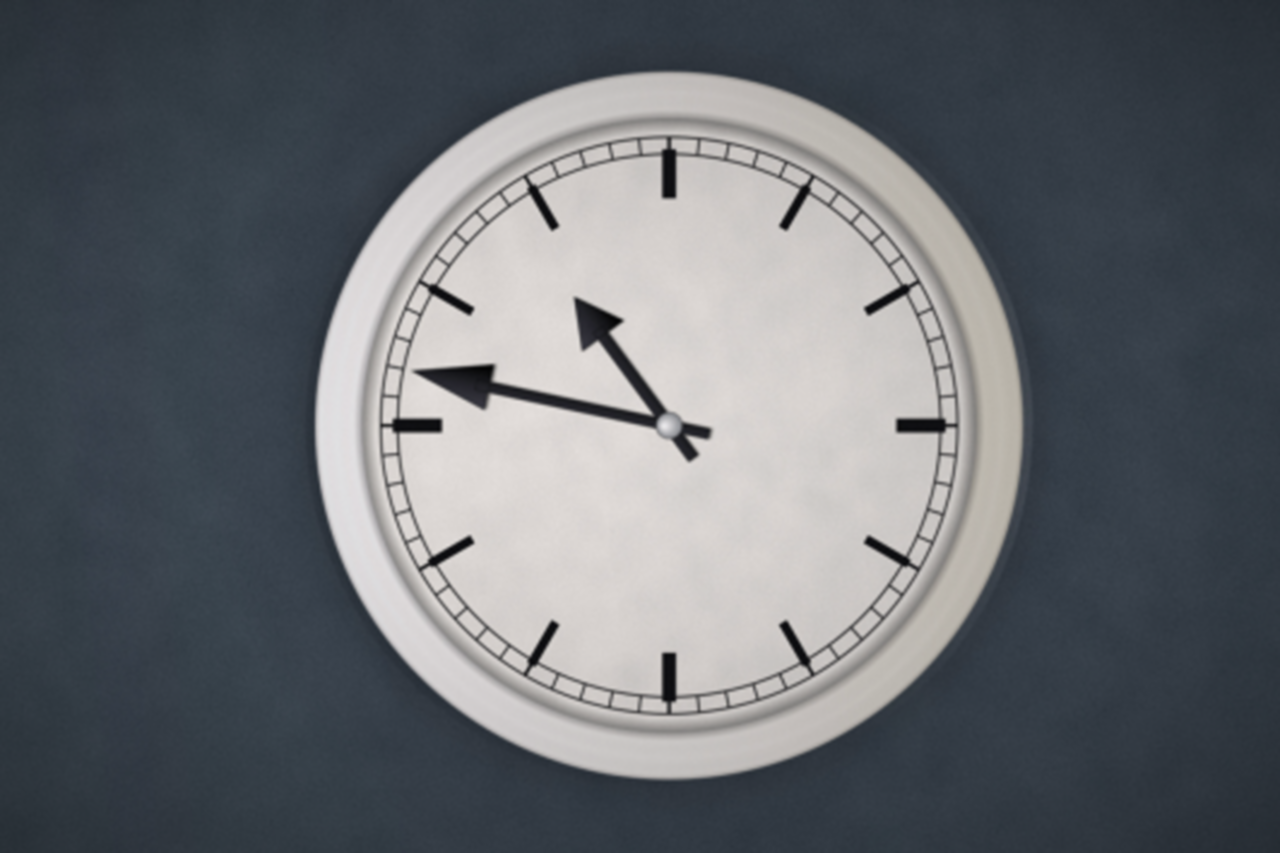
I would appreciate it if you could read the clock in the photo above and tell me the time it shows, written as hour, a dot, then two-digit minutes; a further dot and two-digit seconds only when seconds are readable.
10.47
